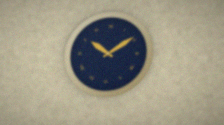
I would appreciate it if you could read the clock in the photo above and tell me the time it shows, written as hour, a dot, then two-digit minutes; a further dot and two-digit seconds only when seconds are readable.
10.09
